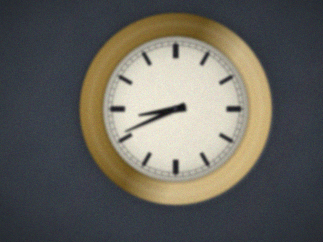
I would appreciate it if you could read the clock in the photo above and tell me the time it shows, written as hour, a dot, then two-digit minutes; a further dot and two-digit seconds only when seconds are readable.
8.41
